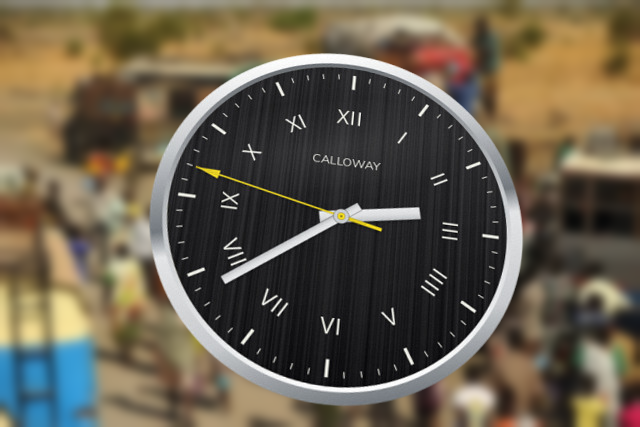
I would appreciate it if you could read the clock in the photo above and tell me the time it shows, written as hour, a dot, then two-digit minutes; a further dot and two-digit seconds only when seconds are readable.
2.38.47
